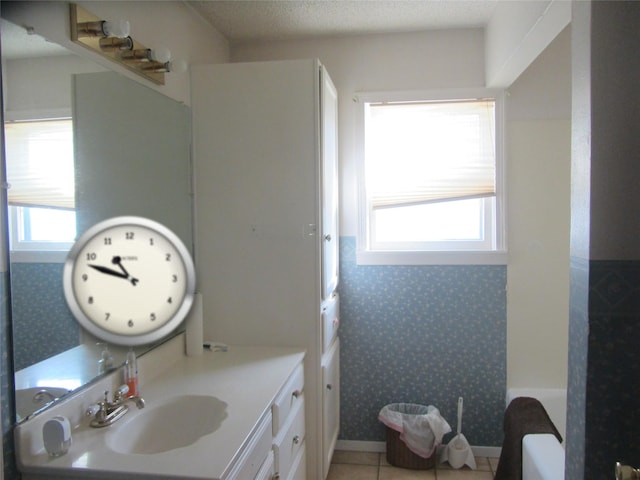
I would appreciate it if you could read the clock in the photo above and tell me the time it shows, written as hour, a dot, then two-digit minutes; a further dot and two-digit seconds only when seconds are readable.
10.48
